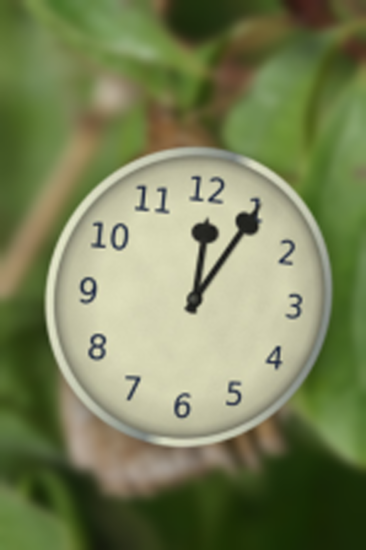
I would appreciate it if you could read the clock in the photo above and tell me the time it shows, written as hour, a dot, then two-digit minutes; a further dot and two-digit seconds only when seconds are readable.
12.05
